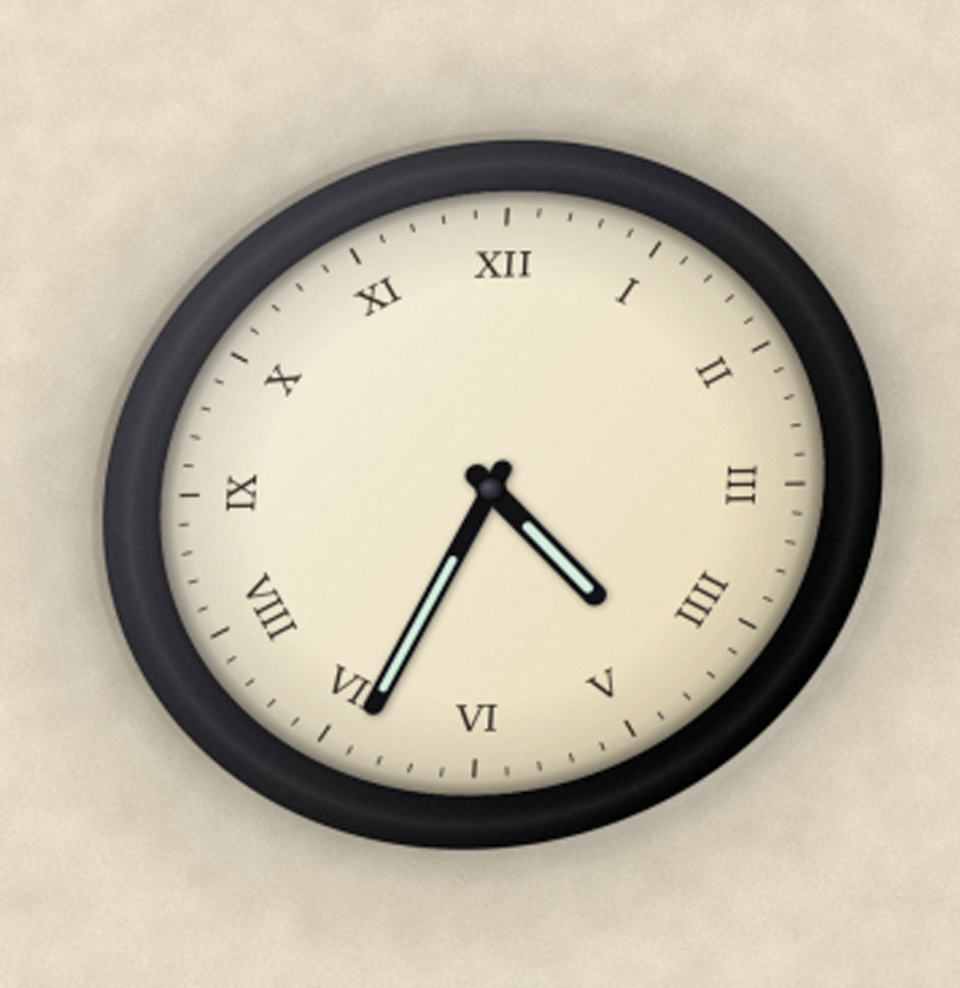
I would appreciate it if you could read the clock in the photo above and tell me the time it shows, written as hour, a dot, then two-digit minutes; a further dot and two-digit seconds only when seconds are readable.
4.34
